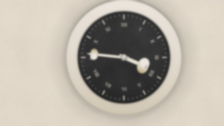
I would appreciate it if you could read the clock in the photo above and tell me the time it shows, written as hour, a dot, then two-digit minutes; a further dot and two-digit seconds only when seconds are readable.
3.46
